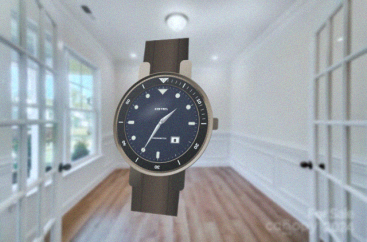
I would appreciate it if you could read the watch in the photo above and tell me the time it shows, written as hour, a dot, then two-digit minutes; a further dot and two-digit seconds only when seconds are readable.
1.35
